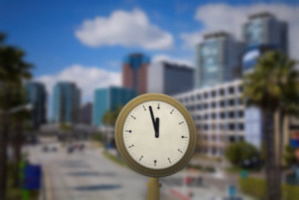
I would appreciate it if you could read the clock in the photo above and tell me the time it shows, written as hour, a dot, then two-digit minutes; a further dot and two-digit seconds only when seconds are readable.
11.57
